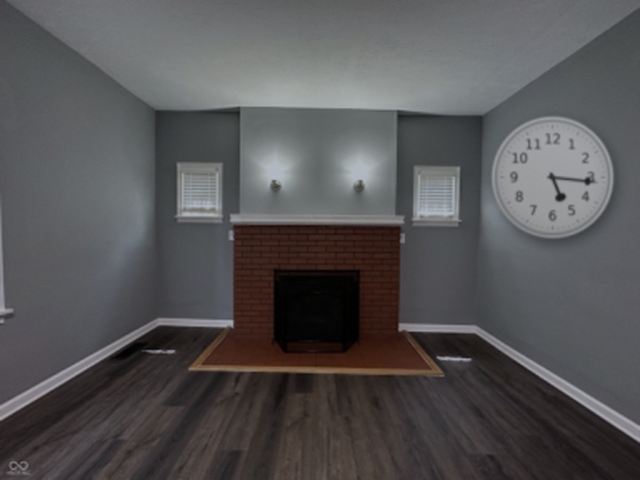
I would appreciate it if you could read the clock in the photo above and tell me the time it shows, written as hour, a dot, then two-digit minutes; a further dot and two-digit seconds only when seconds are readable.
5.16
